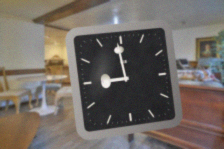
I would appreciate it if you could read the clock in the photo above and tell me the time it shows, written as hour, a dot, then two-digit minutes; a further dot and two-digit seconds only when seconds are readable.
8.59
